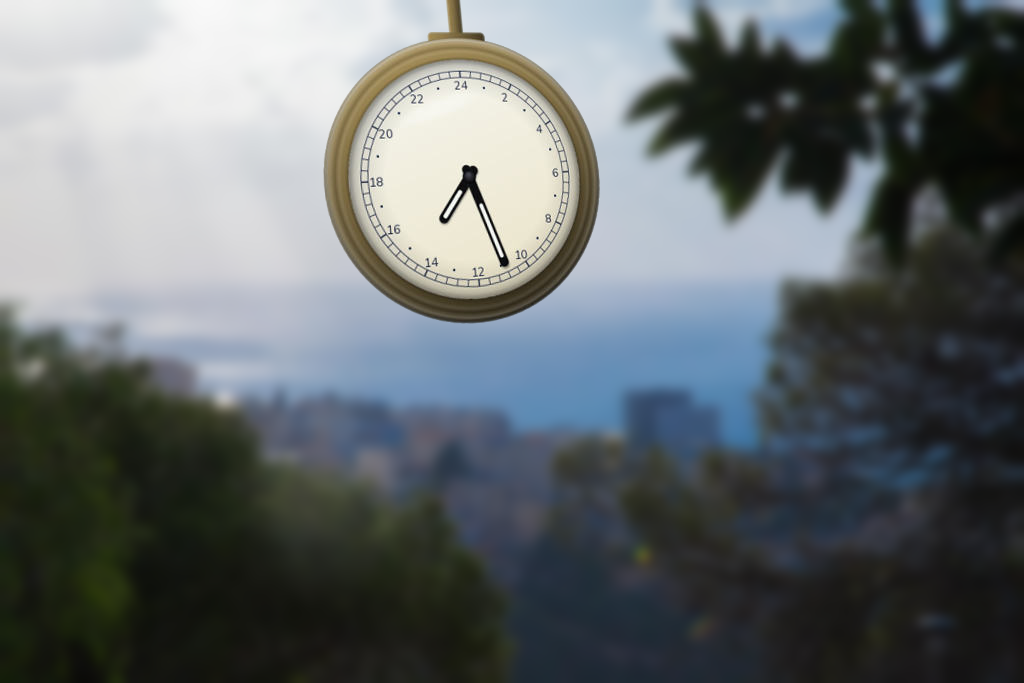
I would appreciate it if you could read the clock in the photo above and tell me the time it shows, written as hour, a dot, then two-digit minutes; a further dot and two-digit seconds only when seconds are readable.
14.27
